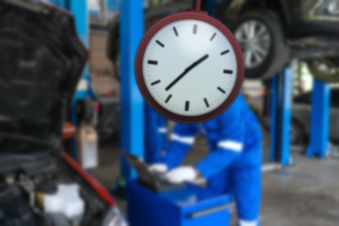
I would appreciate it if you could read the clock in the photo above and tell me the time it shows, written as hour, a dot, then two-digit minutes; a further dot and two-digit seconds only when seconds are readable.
1.37
